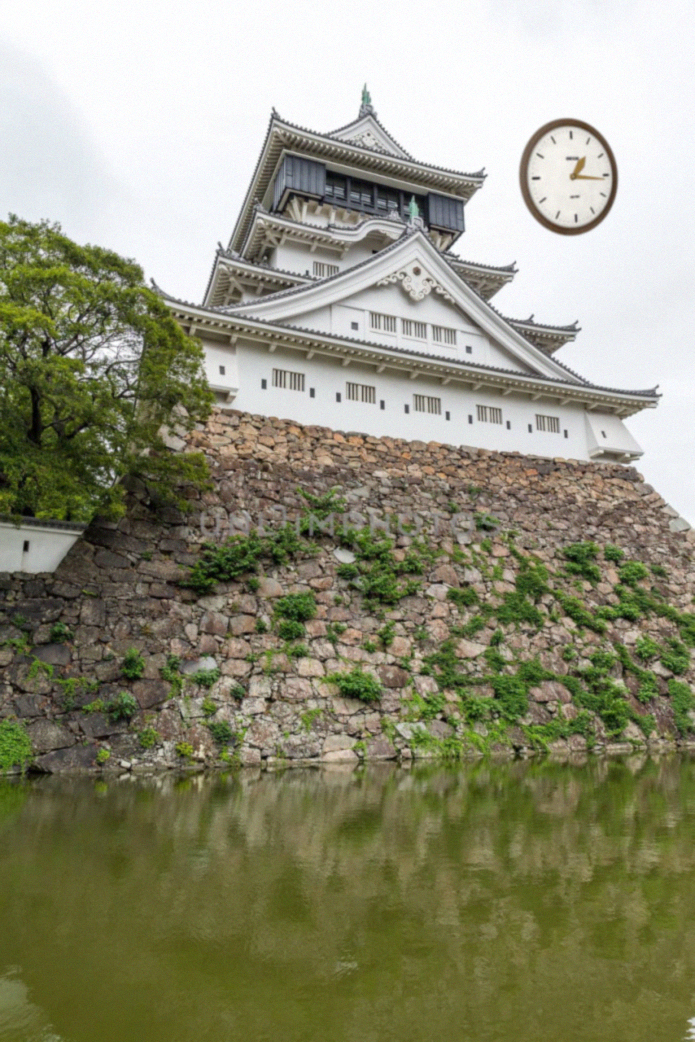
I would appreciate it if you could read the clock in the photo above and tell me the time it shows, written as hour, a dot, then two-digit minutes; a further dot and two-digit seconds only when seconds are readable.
1.16
